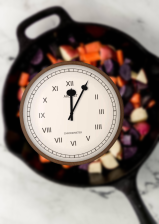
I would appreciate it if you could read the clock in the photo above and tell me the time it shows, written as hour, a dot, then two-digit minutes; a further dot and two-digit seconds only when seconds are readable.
12.05
